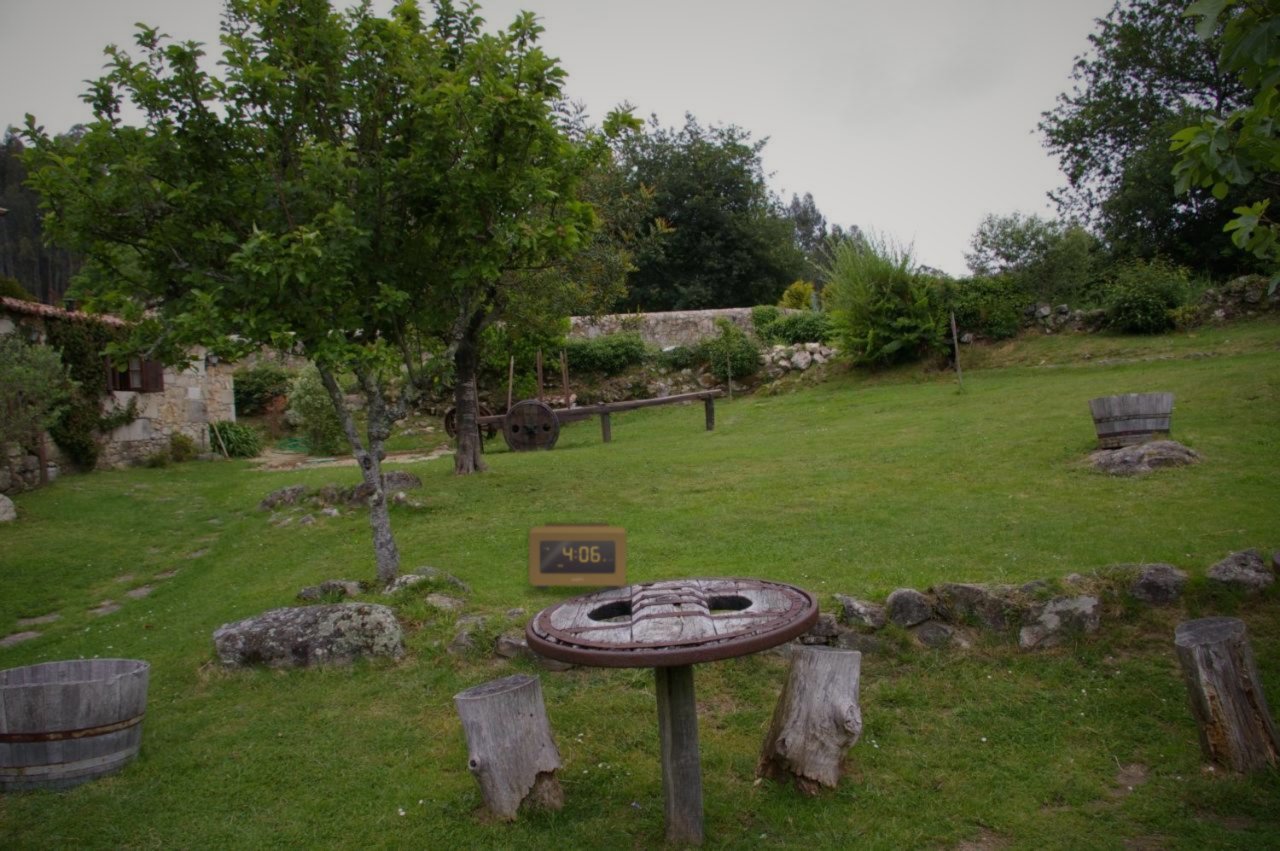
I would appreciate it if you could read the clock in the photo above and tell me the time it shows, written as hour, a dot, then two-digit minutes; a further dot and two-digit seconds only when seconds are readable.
4.06
